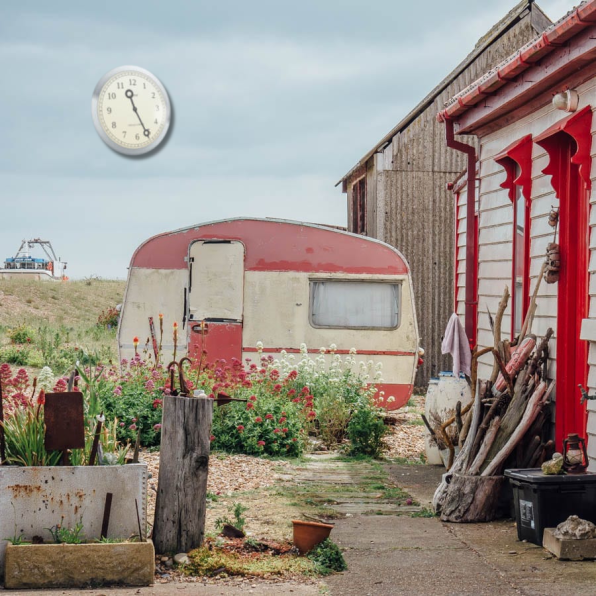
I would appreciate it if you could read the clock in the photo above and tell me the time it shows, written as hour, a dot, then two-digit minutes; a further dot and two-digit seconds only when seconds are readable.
11.26
